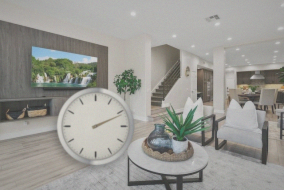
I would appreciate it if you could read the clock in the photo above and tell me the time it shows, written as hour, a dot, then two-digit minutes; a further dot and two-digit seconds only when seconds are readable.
2.11
